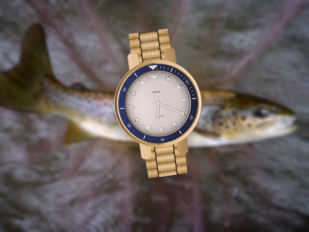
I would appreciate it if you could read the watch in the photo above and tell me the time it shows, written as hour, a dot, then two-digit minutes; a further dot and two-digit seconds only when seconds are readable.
6.20
